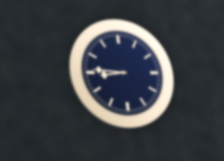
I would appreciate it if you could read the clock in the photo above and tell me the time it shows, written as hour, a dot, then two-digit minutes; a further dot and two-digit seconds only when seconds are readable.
8.46
